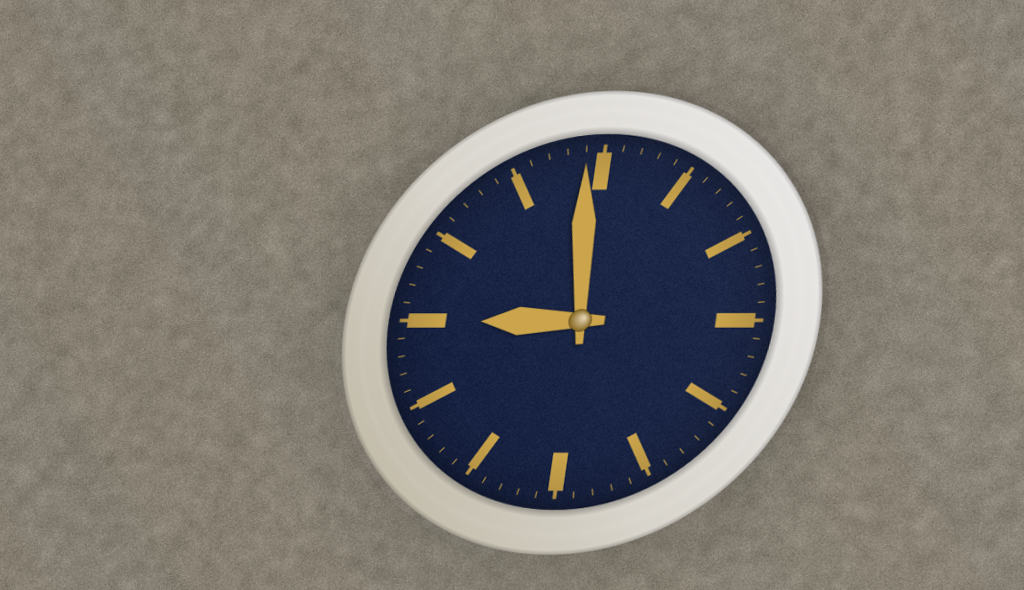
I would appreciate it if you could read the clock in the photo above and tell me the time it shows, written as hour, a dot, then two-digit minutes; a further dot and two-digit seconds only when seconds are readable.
8.59
